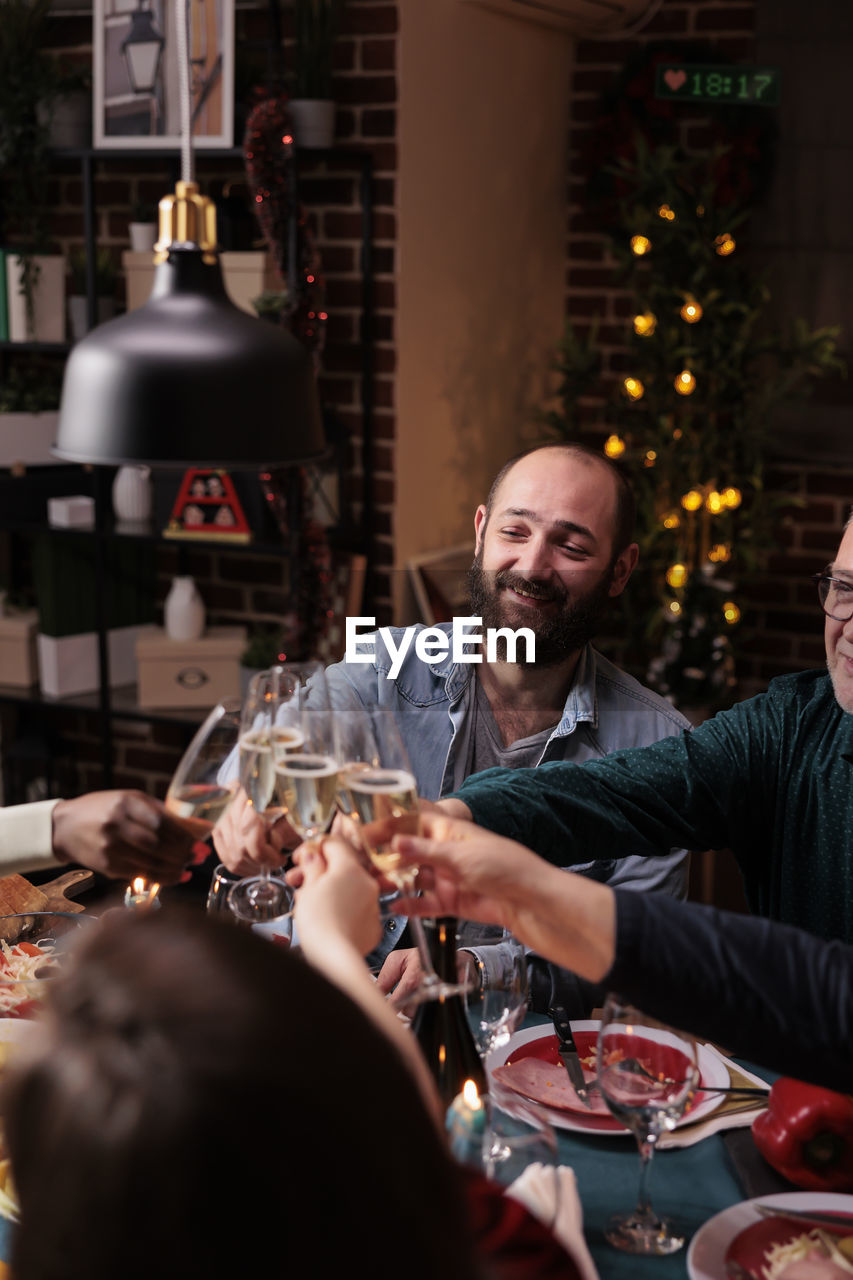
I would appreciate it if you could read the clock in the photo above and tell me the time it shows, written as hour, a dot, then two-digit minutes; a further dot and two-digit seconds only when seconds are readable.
18.17
